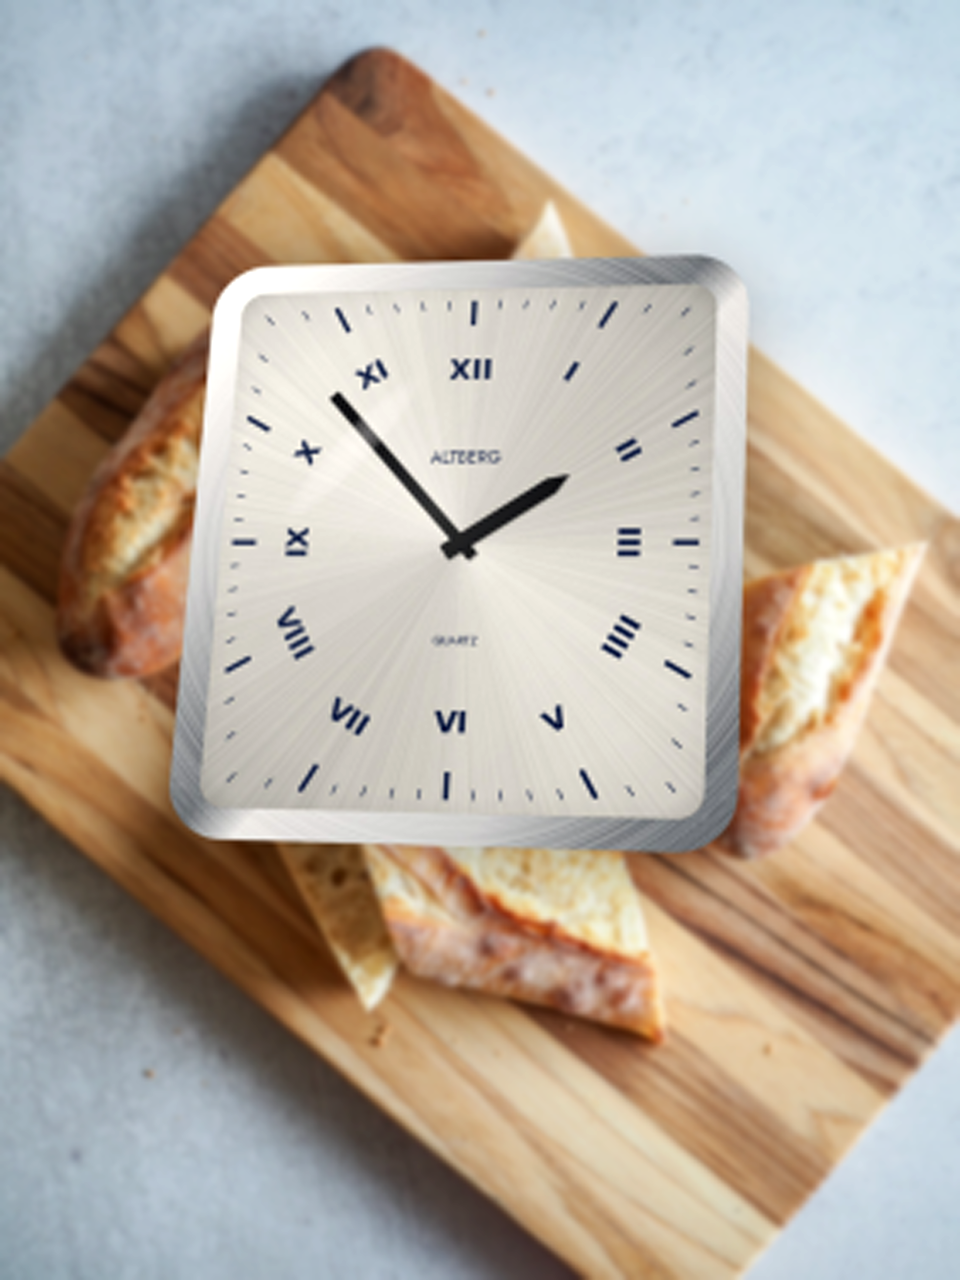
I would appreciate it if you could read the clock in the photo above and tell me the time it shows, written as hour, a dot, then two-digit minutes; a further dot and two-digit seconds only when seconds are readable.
1.53
